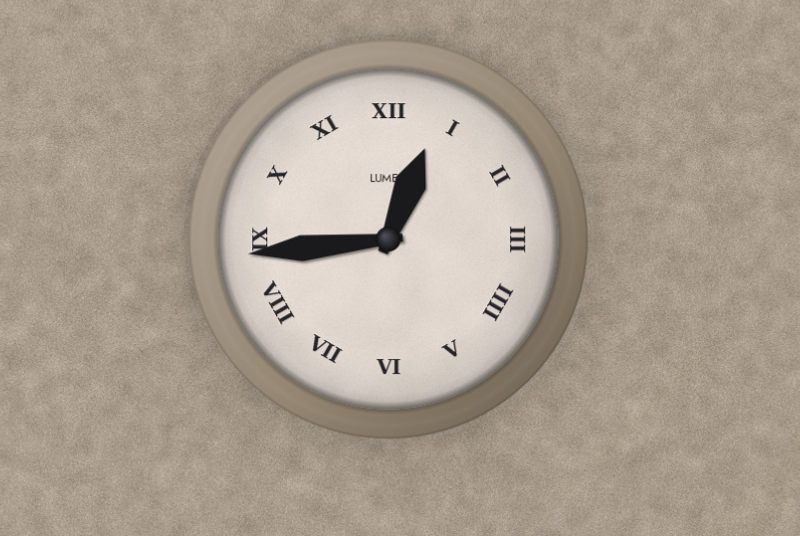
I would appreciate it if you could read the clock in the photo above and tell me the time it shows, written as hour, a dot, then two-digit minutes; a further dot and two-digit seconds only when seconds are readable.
12.44
